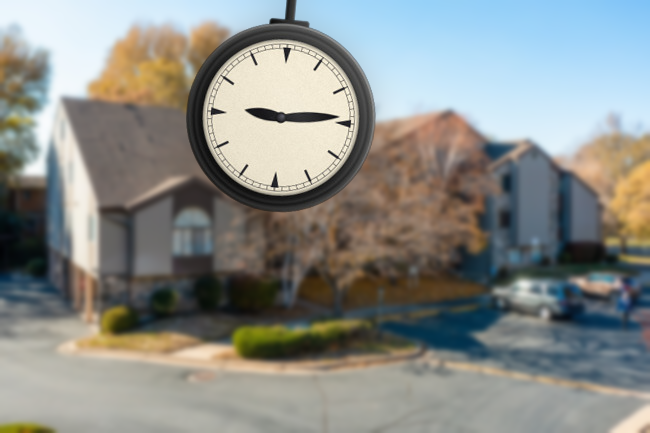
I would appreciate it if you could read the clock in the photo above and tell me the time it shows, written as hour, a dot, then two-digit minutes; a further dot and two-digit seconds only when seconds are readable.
9.14
